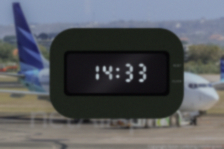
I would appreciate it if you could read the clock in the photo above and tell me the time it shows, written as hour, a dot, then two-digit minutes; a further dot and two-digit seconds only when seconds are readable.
14.33
